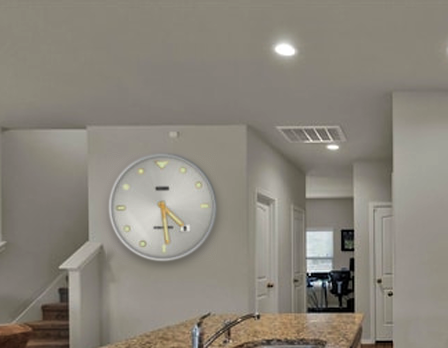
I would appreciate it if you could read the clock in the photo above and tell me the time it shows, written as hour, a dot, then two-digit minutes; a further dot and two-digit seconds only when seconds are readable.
4.29
